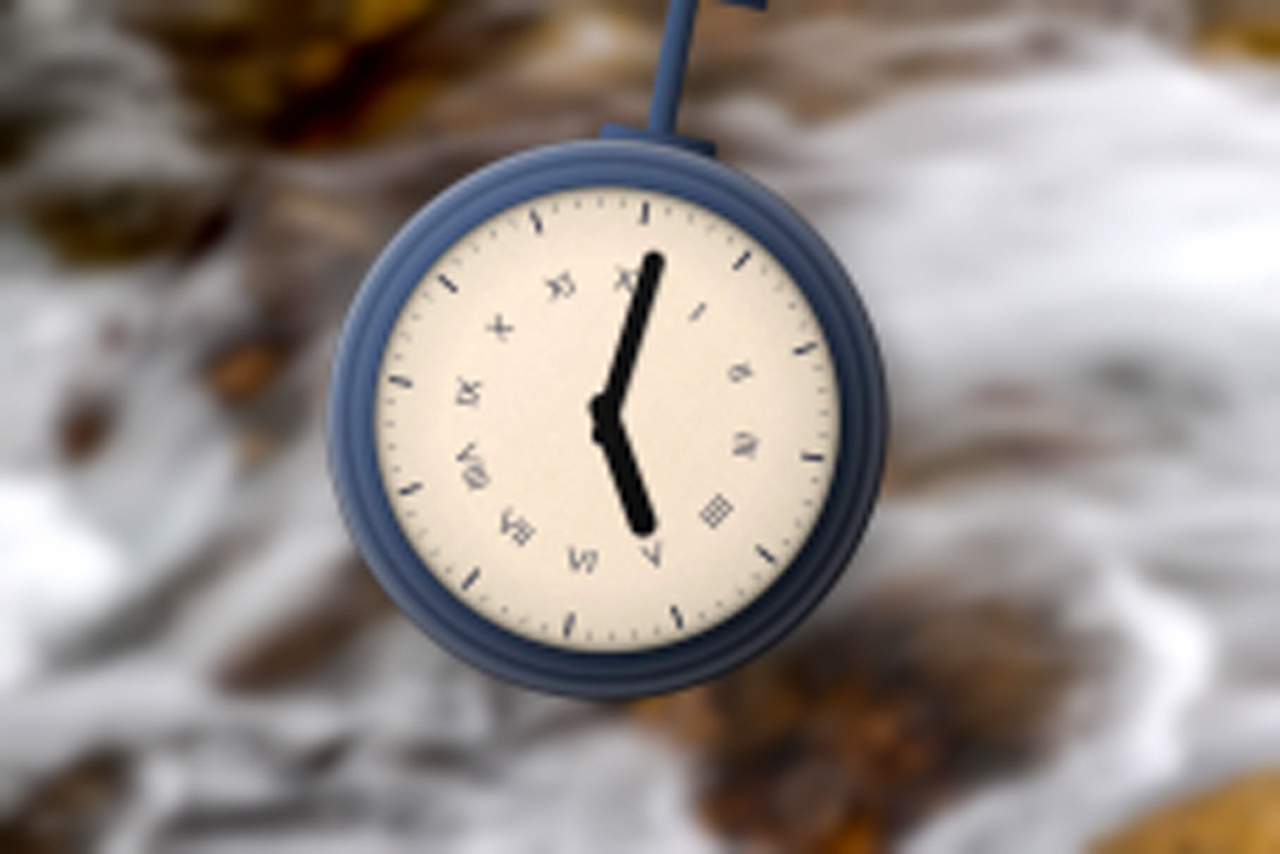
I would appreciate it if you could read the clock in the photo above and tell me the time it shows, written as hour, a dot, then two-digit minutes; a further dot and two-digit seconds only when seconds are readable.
5.01
